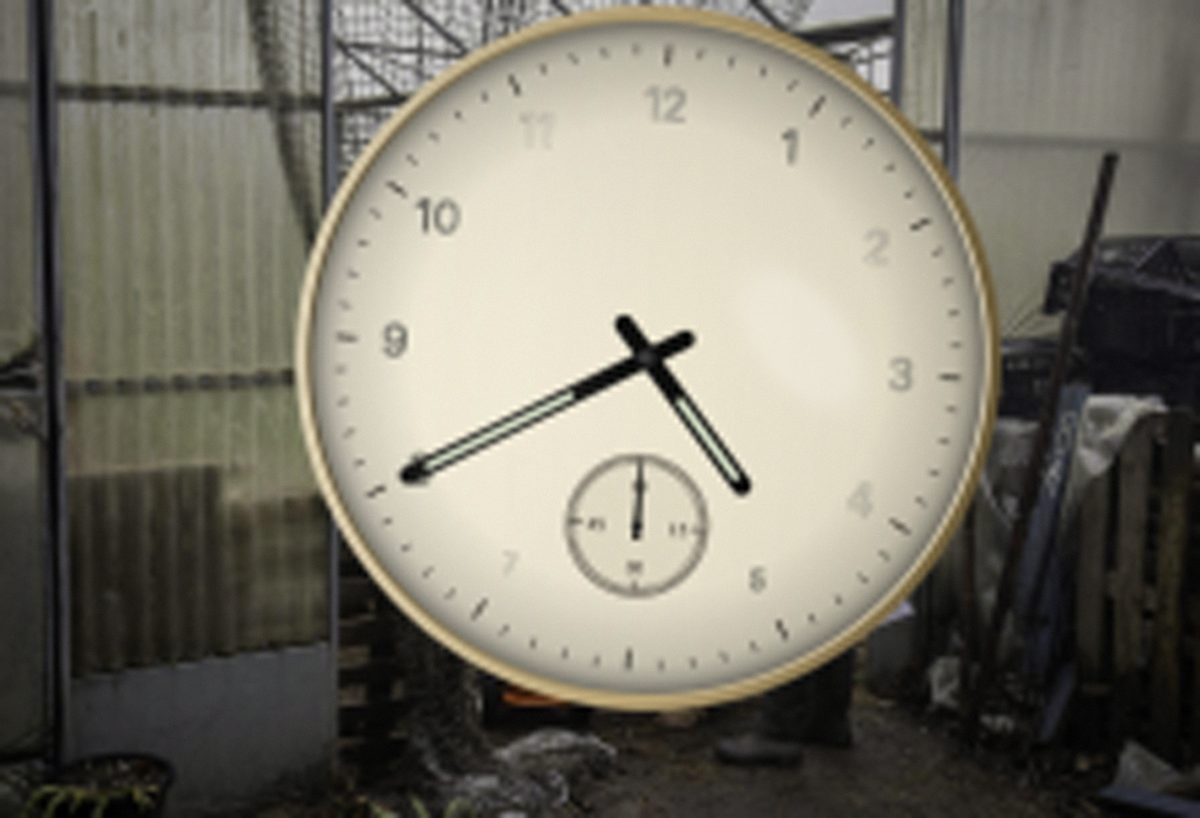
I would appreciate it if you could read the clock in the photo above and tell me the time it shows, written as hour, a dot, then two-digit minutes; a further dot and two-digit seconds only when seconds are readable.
4.40
